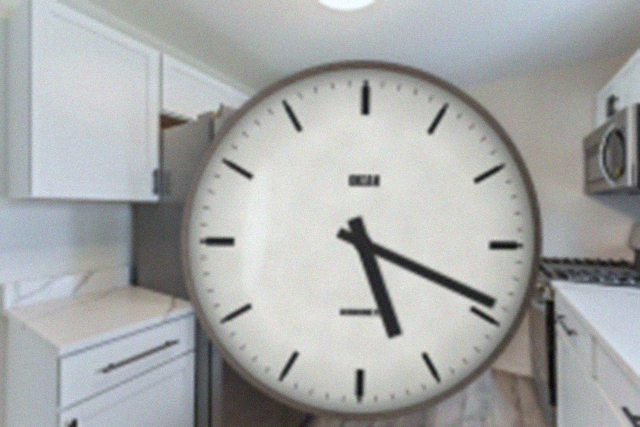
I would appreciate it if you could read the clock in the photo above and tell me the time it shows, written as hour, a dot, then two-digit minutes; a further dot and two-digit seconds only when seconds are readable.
5.19
